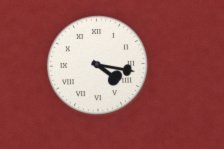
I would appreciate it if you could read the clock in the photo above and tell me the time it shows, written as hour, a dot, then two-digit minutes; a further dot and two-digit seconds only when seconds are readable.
4.17
